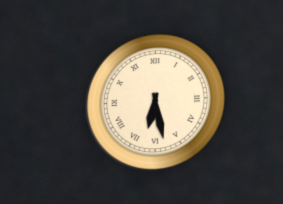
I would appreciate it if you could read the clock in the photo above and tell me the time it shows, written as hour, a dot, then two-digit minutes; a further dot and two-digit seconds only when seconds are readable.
6.28
